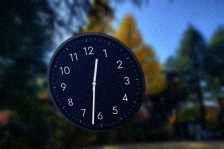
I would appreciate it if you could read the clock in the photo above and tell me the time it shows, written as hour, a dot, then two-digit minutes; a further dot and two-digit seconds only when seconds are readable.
12.32
